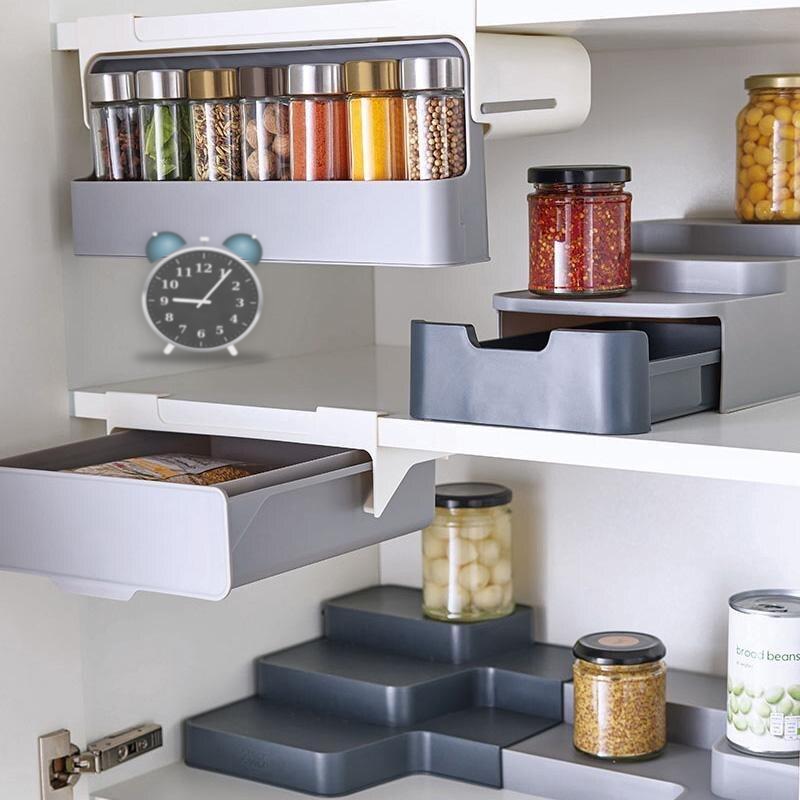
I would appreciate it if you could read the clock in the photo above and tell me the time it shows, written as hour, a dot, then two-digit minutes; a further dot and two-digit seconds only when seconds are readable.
9.06
